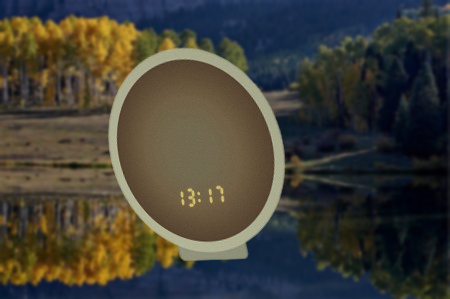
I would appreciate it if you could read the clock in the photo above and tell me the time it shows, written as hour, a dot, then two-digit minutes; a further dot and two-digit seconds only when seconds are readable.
13.17
